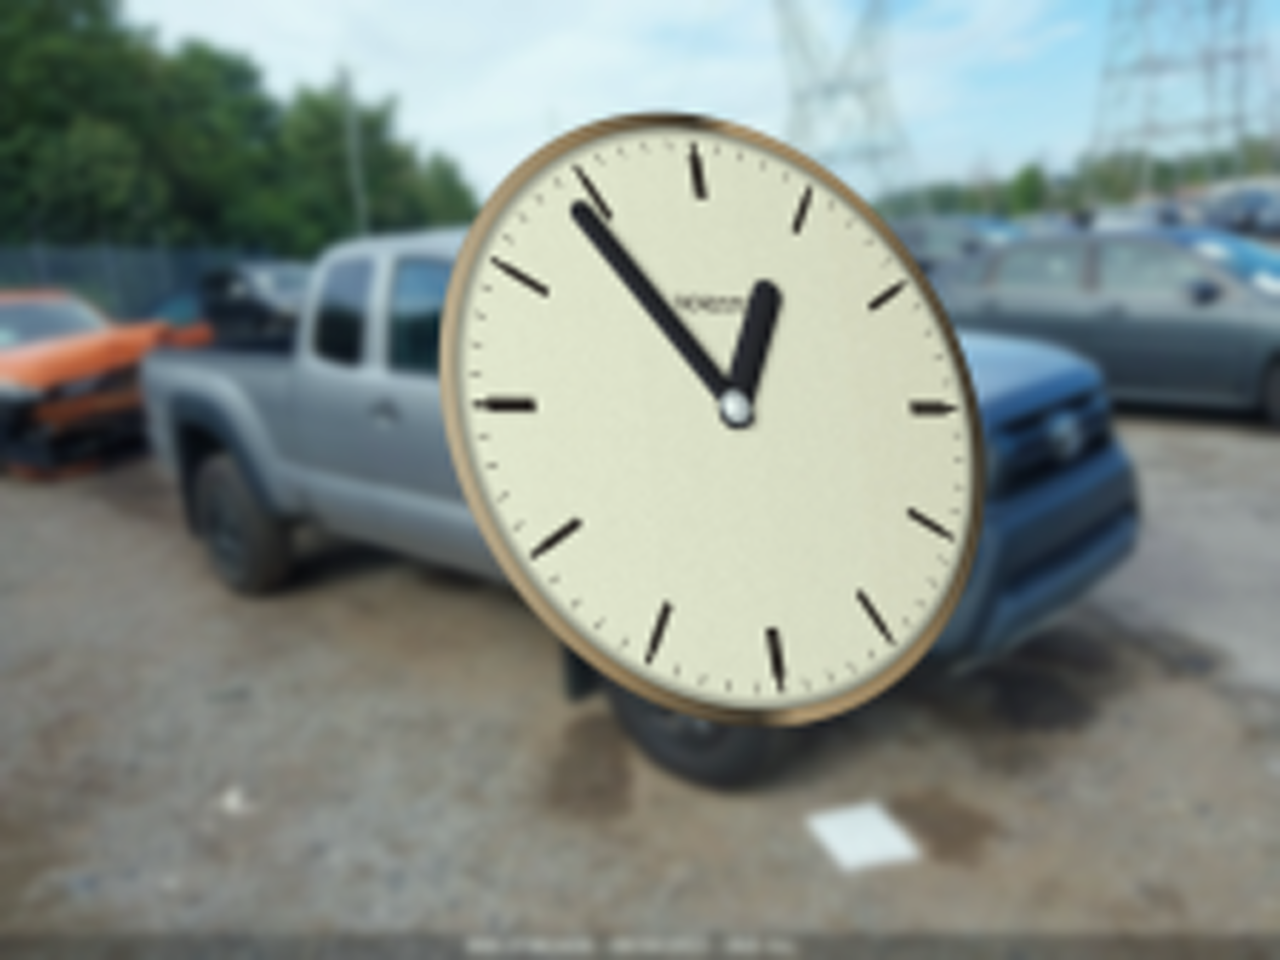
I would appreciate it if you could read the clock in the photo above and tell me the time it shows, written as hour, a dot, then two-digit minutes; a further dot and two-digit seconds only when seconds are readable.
12.54
